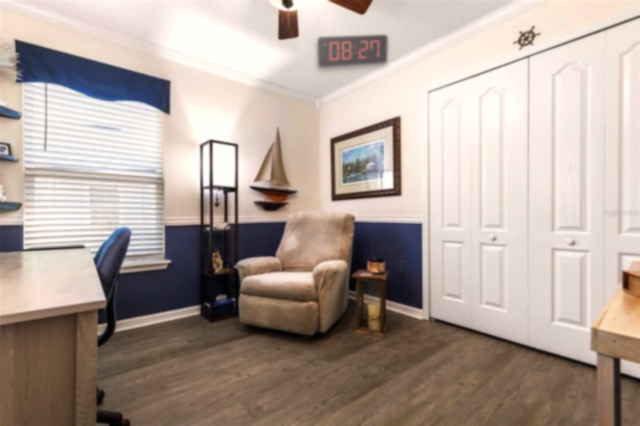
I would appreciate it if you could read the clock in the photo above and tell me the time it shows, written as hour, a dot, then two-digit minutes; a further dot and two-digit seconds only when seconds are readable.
8.27
